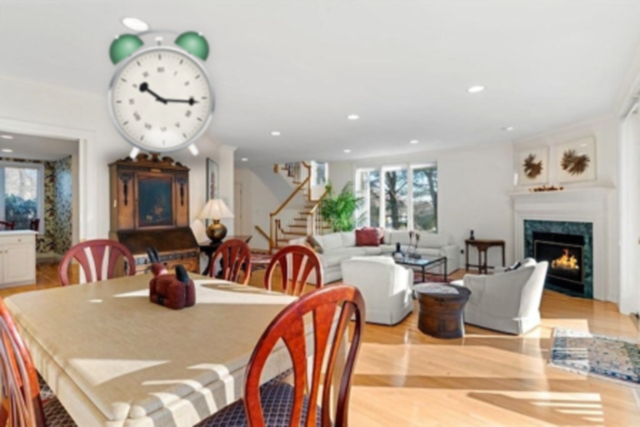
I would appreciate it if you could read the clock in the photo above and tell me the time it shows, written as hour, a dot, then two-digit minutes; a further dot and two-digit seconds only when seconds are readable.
10.16
